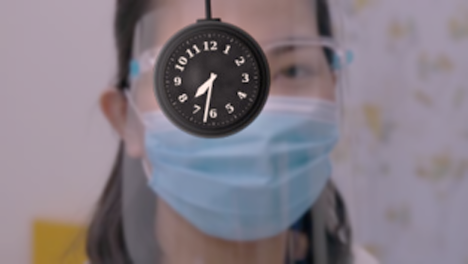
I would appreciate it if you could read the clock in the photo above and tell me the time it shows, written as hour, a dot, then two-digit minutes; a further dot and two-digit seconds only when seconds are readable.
7.32
